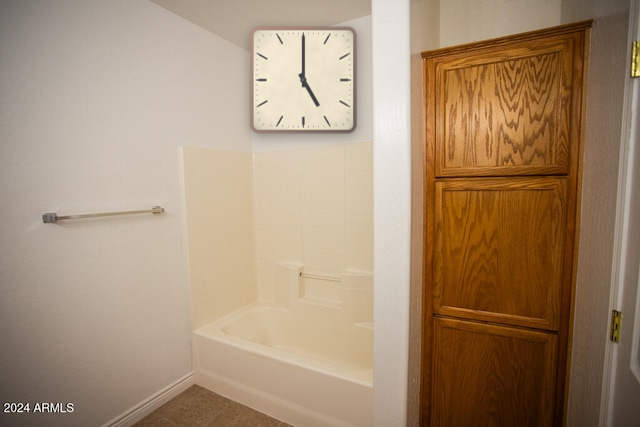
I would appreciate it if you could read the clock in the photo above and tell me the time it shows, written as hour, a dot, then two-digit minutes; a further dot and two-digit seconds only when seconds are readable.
5.00
